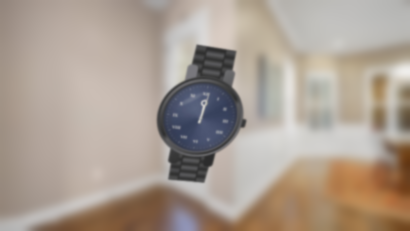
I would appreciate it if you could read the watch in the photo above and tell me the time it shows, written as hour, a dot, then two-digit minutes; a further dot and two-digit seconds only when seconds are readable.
12.01
